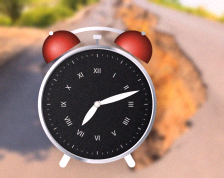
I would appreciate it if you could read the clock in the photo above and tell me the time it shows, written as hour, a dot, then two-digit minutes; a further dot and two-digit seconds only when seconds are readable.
7.12
